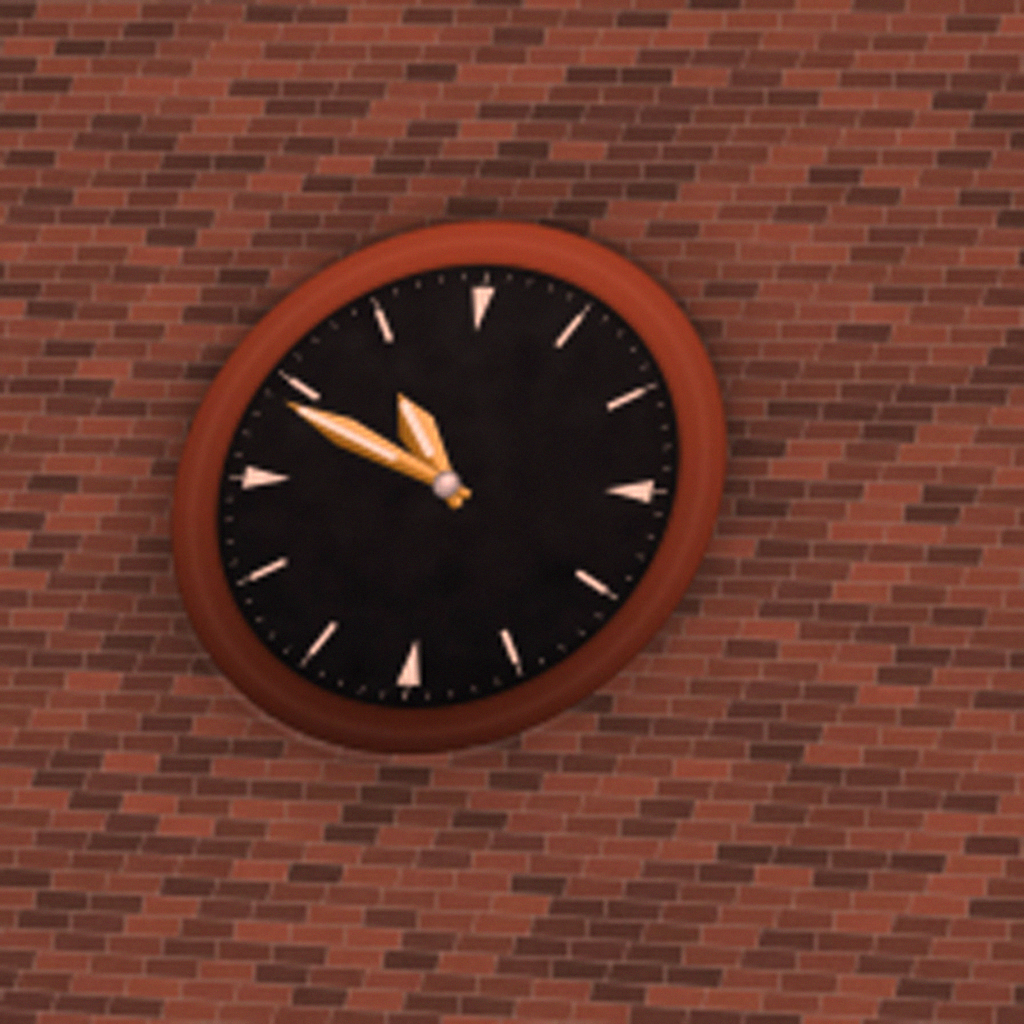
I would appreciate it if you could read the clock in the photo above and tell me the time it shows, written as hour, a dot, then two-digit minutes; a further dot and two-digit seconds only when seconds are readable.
10.49
